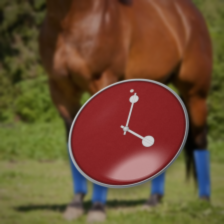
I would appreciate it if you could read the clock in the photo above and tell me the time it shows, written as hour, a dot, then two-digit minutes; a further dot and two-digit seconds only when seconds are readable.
4.01
